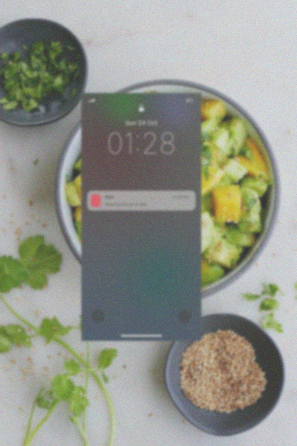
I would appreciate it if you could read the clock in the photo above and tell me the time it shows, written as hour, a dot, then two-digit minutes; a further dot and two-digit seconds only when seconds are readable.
1.28
